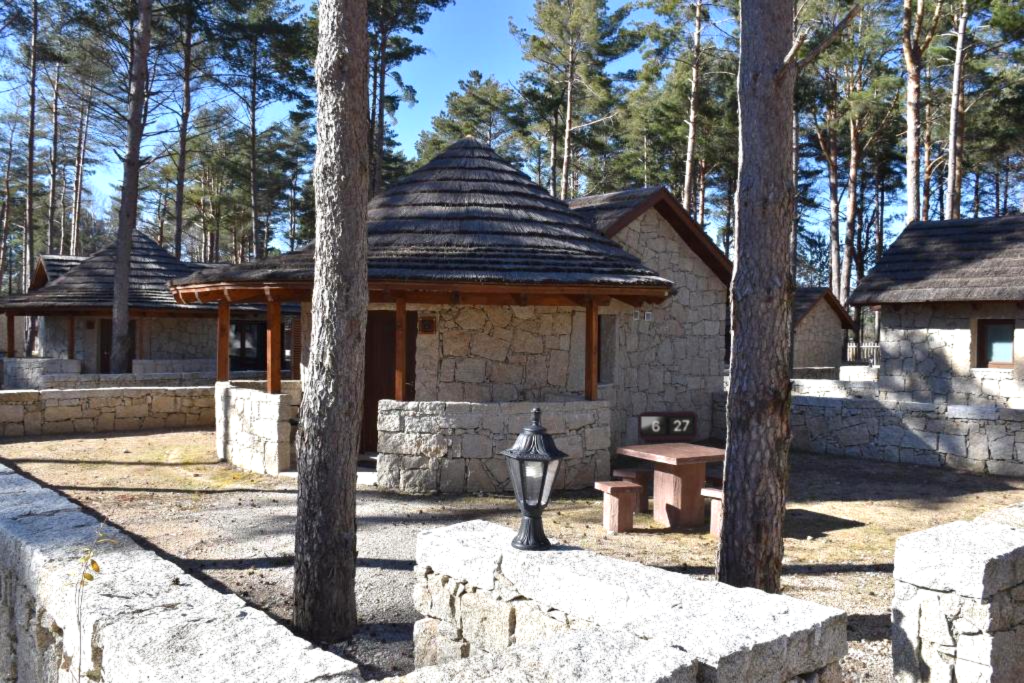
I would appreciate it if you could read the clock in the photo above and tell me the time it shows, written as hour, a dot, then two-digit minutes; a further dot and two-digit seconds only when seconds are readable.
6.27
